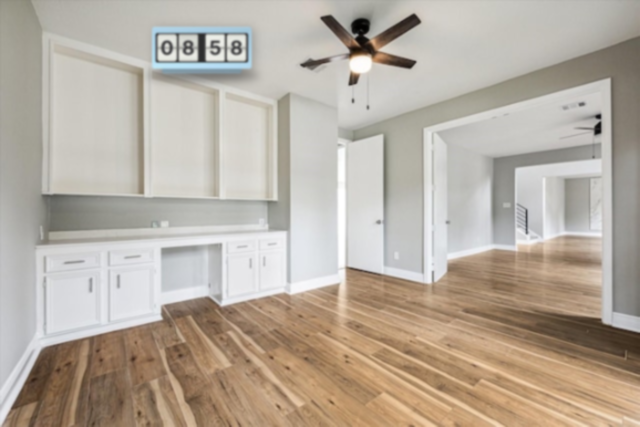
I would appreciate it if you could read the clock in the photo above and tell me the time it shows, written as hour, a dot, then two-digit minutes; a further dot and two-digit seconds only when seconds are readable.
8.58
